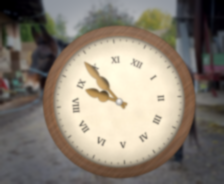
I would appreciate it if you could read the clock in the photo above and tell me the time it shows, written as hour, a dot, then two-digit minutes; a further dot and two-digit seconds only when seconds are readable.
8.49
